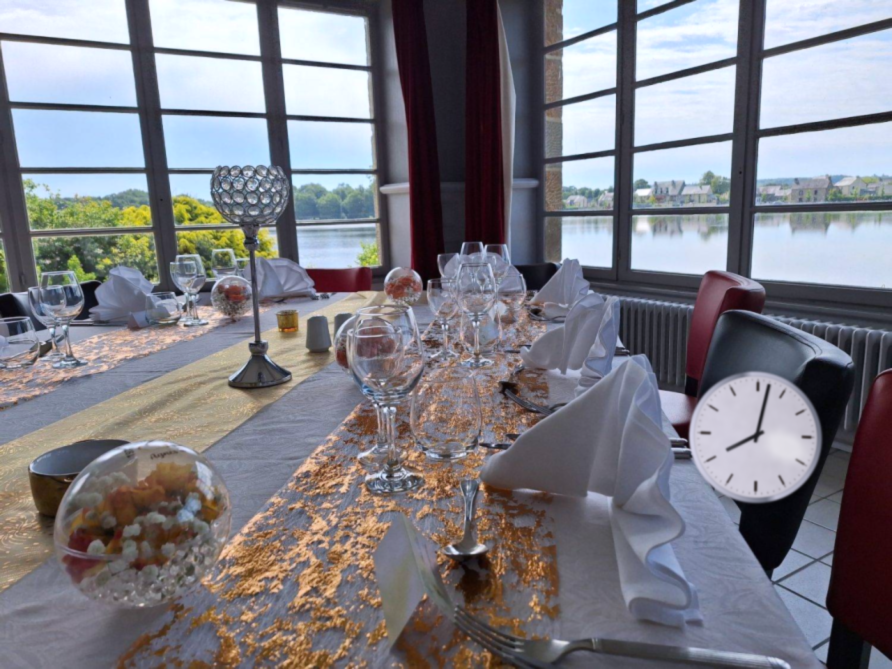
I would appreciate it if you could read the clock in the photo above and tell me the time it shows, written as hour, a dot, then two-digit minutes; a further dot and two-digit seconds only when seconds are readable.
8.02
